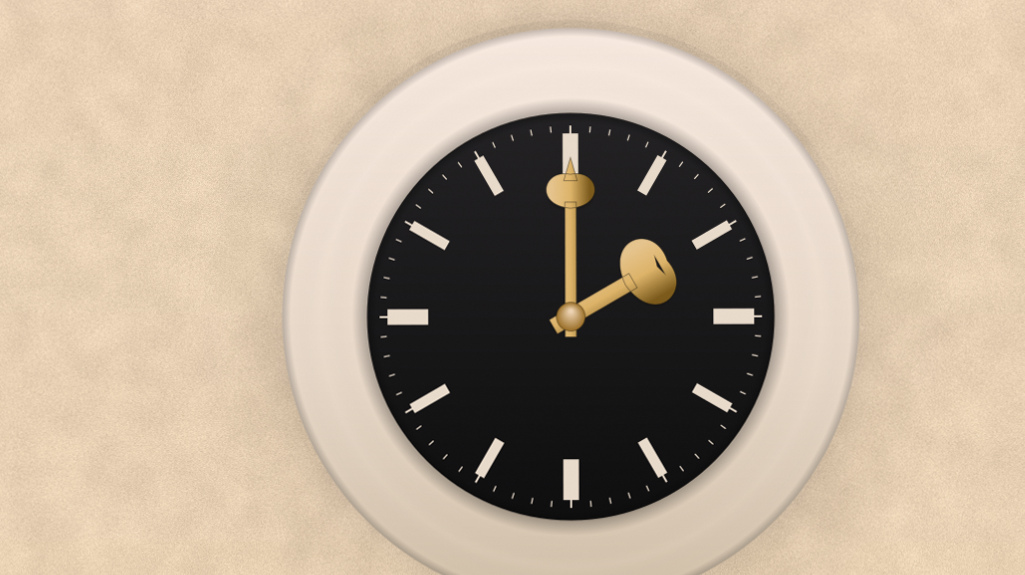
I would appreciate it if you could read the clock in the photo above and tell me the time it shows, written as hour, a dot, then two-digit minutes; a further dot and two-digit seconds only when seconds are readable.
2.00
